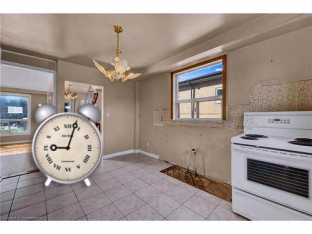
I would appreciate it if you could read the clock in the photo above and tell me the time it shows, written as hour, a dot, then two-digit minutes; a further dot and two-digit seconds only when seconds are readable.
9.03
